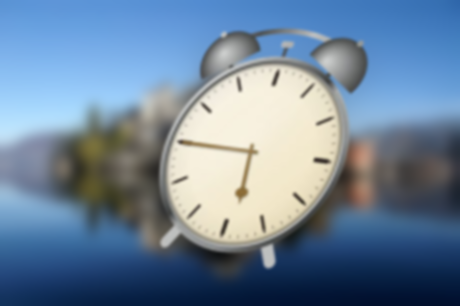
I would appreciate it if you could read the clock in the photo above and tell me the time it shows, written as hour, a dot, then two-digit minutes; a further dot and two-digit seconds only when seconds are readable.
5.45
